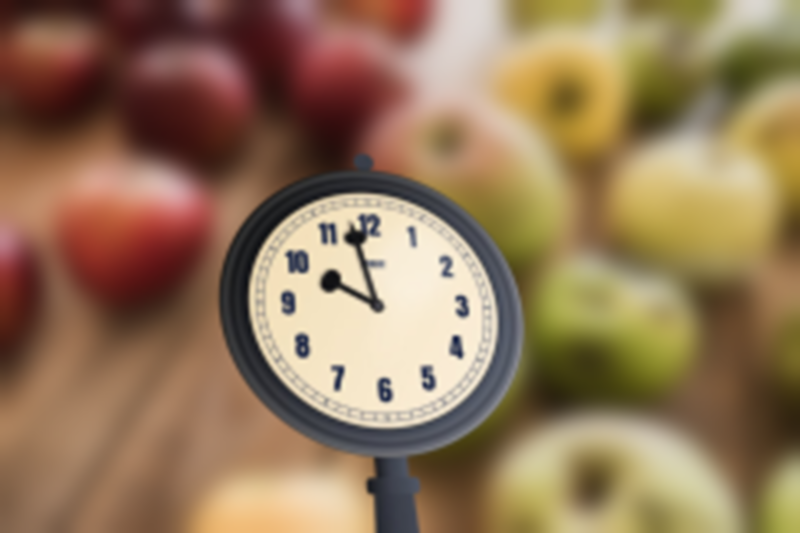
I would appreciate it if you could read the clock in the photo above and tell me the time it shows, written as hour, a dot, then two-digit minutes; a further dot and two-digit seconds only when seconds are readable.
9.58
